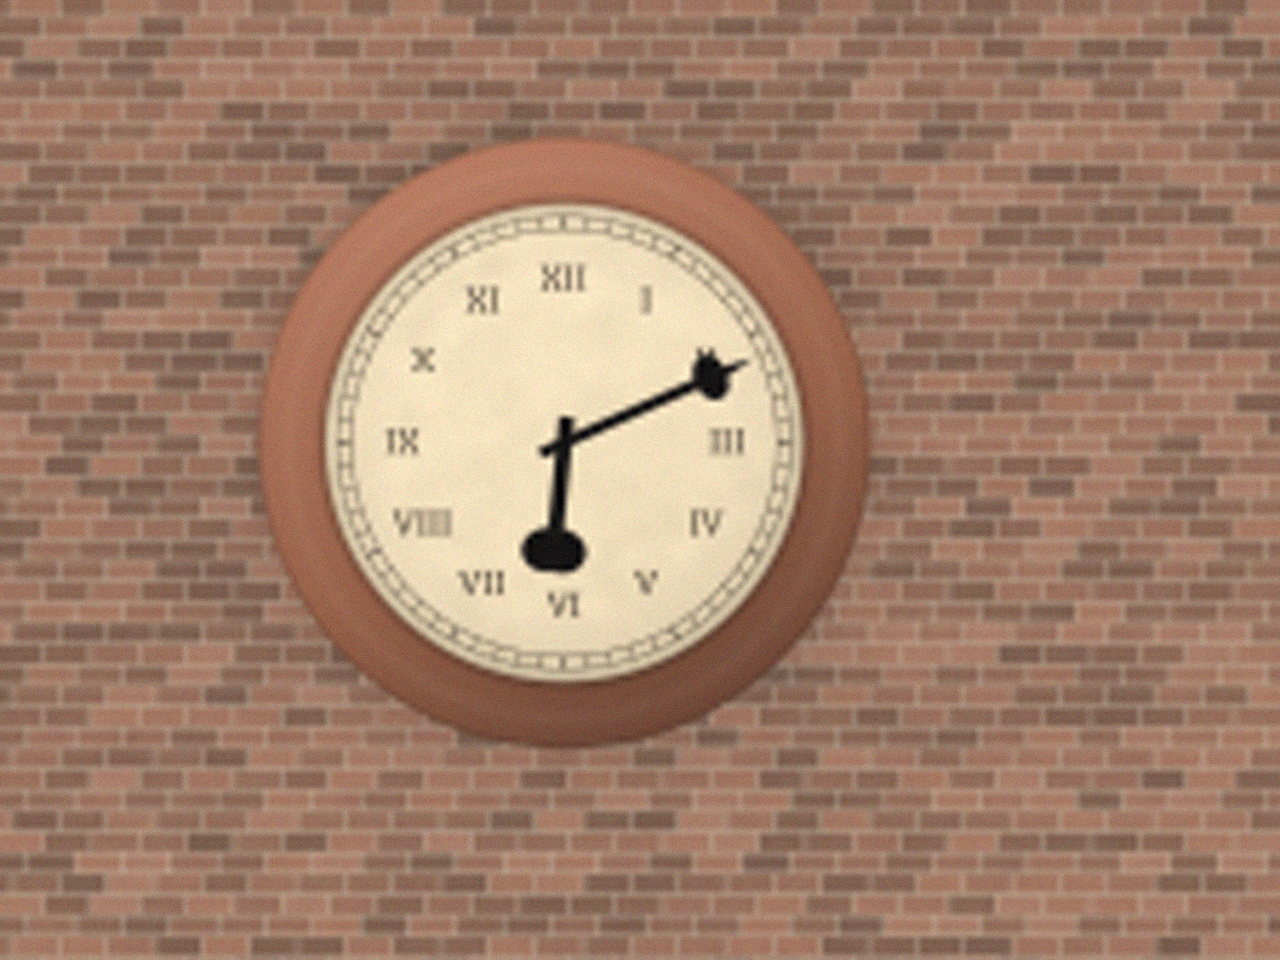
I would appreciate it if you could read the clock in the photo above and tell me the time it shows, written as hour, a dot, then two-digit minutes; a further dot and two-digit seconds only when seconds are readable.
6.11
